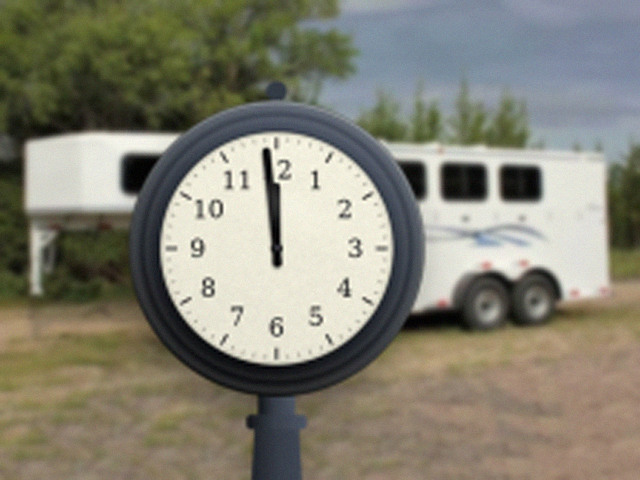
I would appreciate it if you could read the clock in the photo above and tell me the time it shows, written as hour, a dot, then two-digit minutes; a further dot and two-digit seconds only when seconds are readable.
11.59
